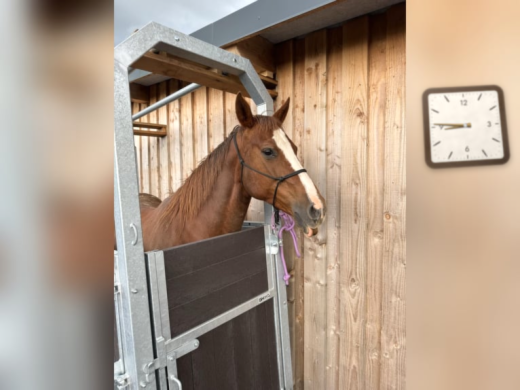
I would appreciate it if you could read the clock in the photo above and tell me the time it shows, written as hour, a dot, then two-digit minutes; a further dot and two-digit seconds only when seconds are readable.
8.46
